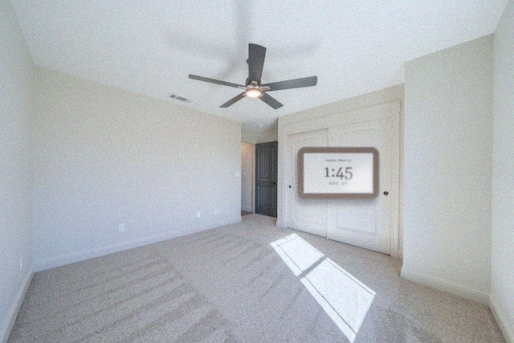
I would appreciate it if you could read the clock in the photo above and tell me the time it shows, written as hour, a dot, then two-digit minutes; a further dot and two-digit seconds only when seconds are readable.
1.45
